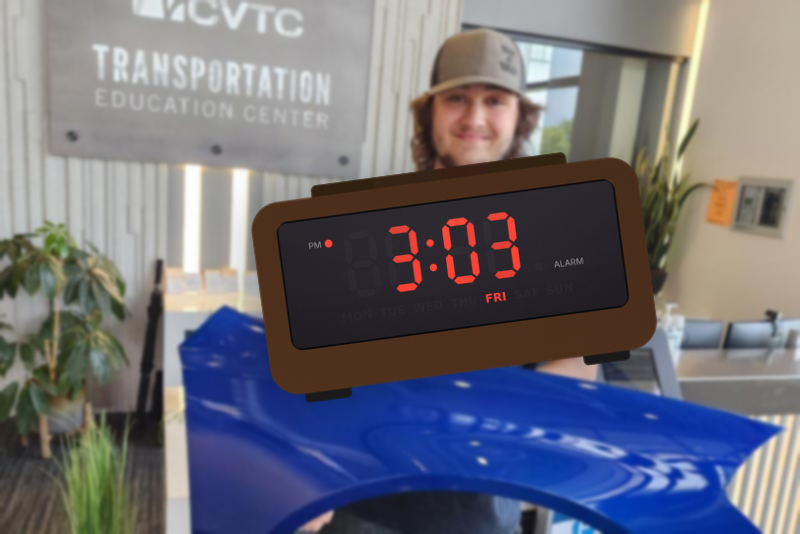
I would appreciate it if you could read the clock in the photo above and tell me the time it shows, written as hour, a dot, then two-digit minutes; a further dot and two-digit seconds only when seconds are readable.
3.03
